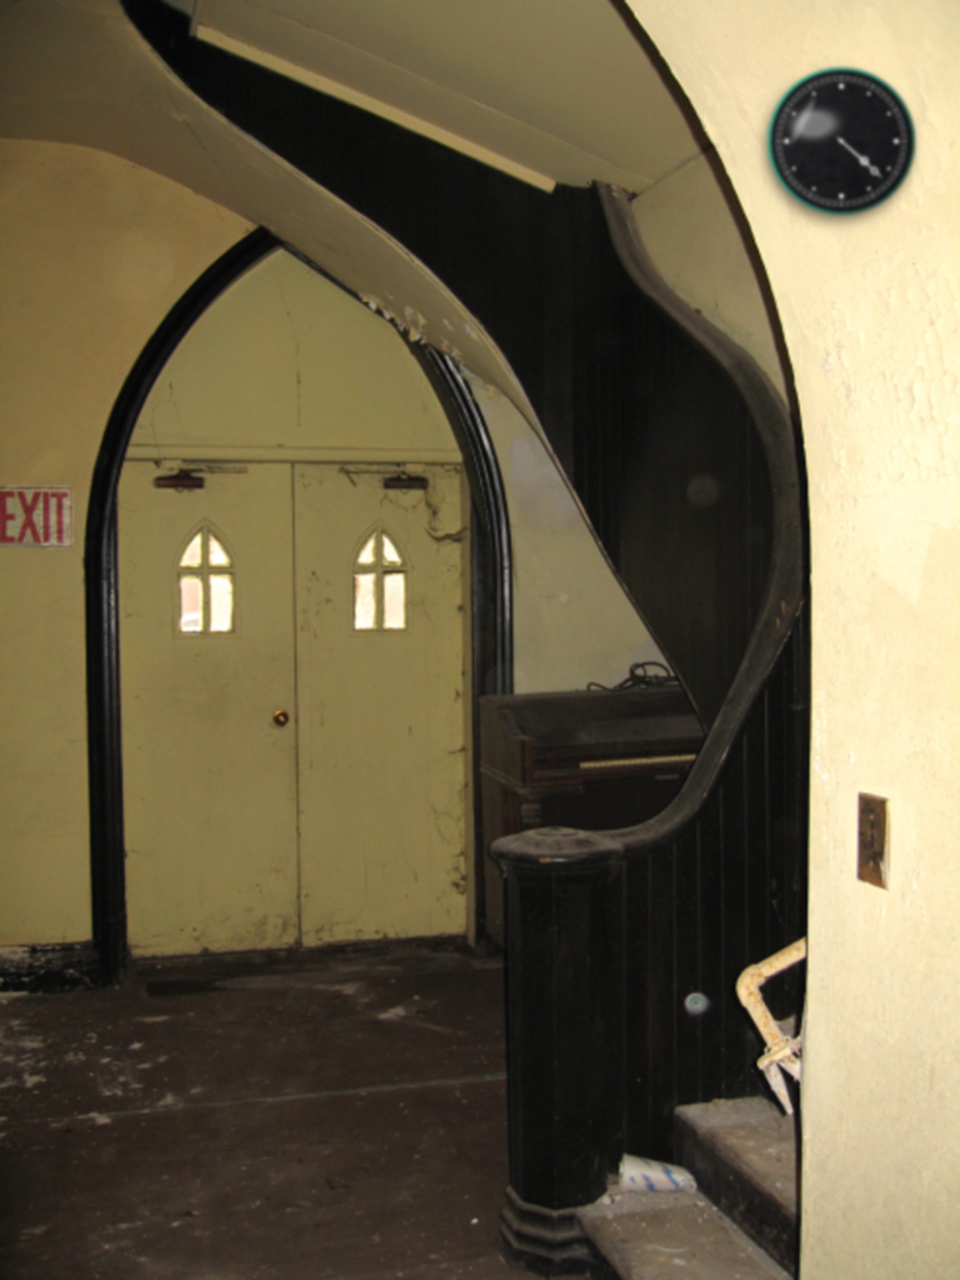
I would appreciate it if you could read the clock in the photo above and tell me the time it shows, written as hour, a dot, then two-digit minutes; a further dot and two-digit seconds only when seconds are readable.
4.22
